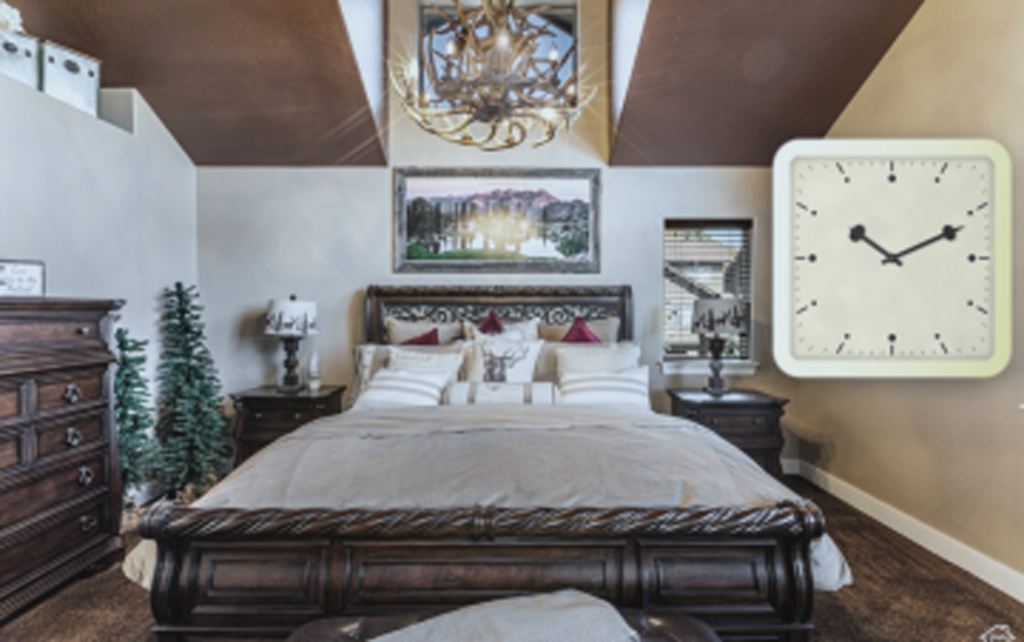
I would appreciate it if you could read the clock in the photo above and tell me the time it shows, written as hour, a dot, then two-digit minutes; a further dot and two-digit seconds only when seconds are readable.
10.11
